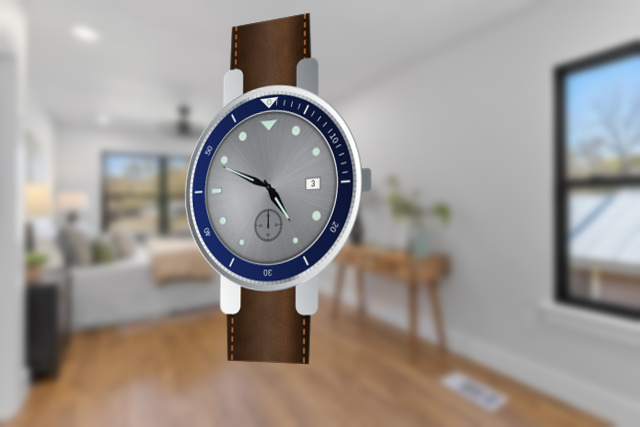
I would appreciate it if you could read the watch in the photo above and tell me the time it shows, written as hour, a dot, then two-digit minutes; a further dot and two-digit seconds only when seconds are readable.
4.49
